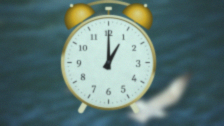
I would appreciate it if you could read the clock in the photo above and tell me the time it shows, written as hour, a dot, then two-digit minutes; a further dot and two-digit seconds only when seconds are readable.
1.00
